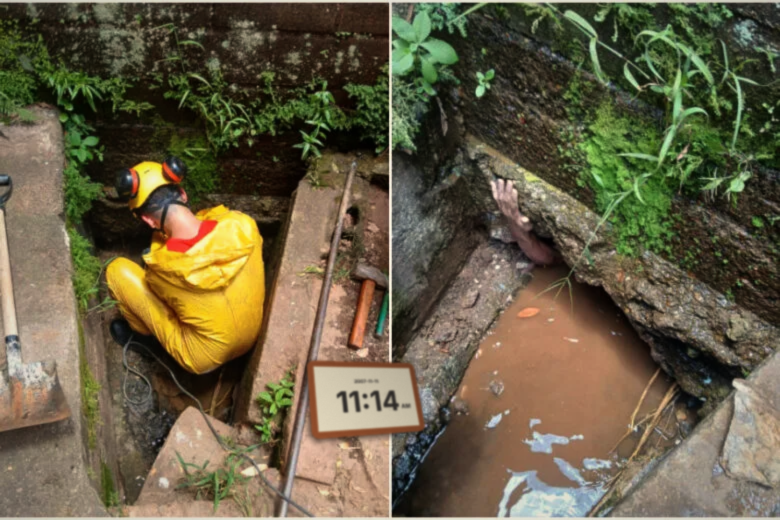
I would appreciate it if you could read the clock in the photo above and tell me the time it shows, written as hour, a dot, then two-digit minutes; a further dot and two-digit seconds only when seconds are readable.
11.14
